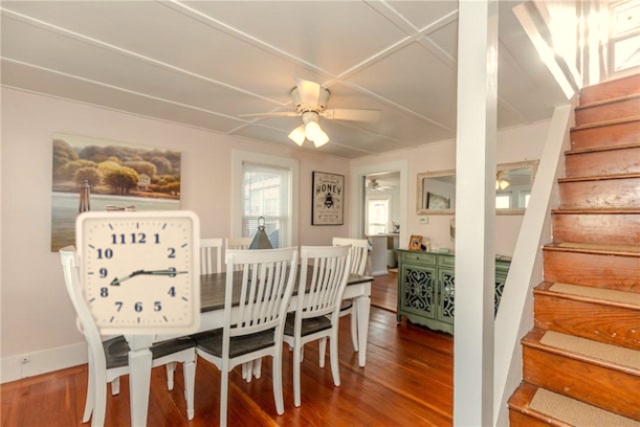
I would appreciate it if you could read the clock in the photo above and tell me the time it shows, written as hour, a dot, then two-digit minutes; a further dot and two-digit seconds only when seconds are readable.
8.15
